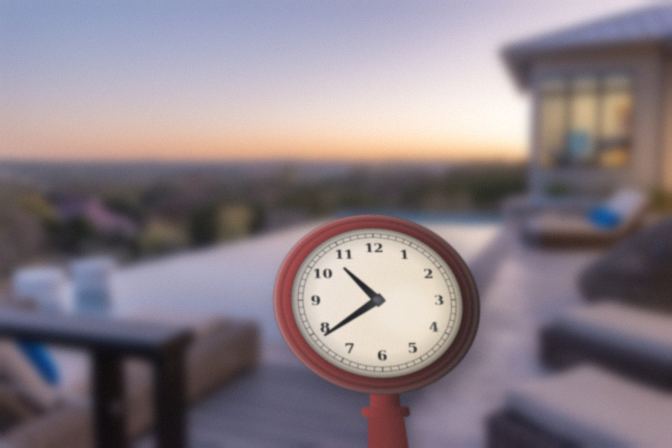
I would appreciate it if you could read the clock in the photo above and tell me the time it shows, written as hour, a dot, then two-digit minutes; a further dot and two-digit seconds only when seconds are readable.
10.39
